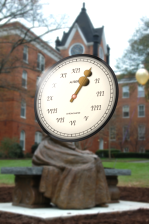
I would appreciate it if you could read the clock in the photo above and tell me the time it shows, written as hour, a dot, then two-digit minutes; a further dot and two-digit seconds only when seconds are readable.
1.05
